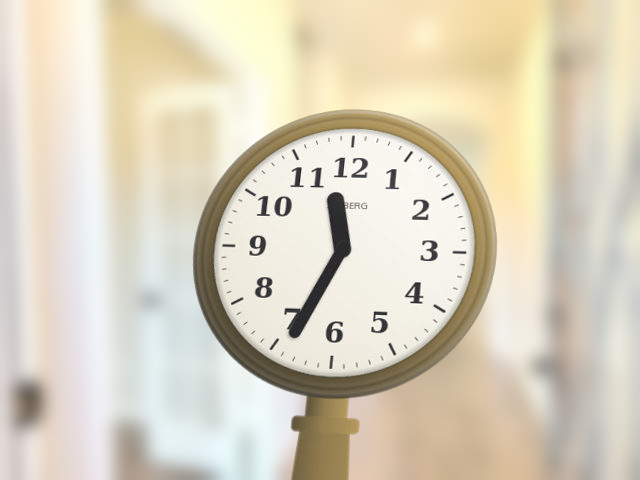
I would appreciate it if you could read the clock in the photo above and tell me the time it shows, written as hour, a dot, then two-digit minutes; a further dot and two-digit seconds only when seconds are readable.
11.34
